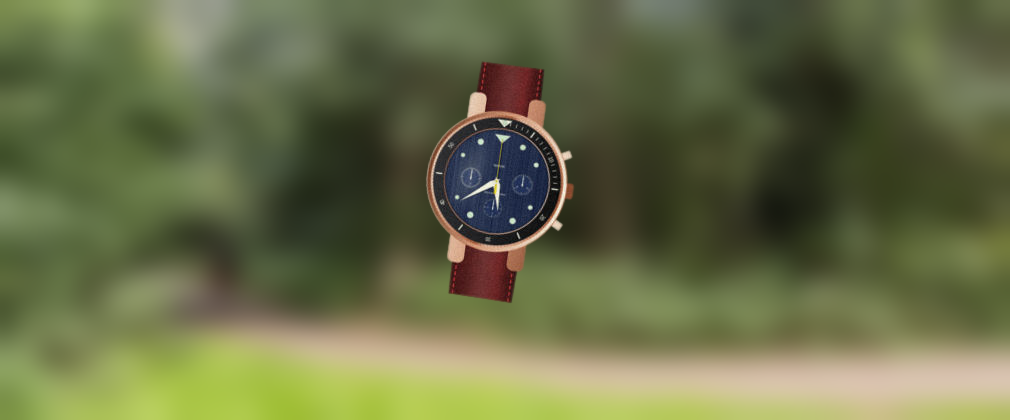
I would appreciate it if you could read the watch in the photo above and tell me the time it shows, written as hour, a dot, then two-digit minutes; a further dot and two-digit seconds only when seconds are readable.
5.39
